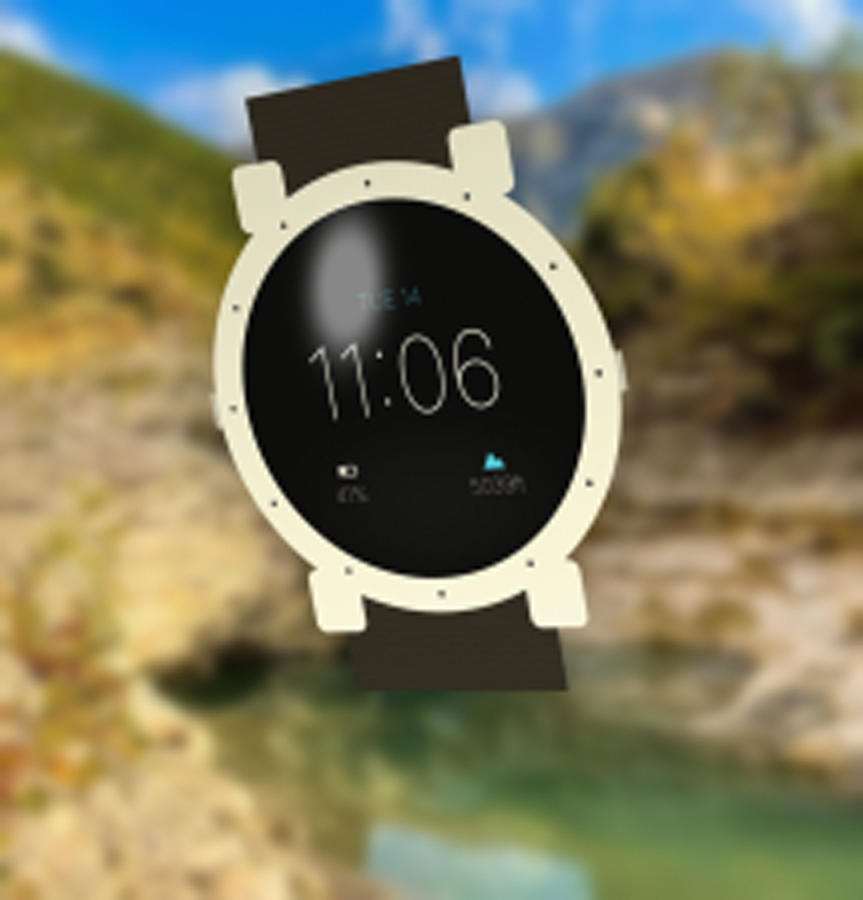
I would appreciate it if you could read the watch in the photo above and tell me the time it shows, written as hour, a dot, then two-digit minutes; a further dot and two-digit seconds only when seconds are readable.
11.06
